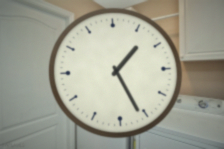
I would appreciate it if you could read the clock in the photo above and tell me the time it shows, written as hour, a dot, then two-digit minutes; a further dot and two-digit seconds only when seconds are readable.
1.26
